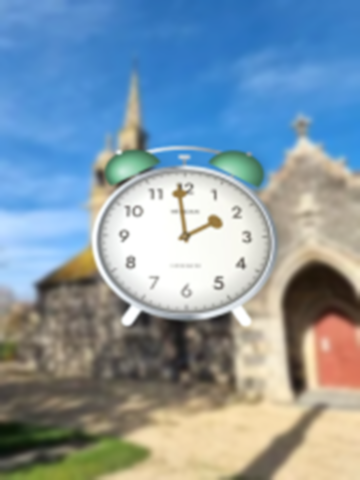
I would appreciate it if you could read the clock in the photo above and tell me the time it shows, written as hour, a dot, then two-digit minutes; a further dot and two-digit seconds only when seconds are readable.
1.59
